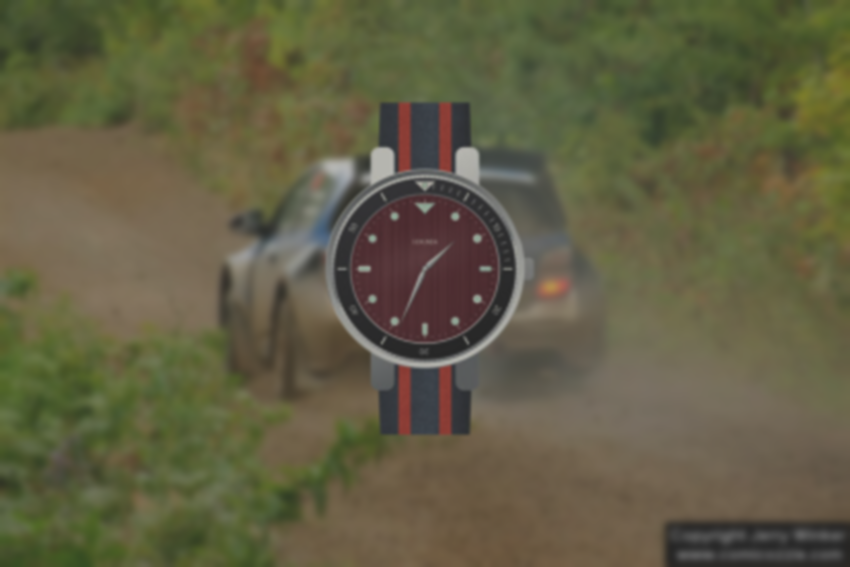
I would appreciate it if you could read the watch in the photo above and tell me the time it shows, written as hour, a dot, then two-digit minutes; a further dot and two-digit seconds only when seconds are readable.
1.34
